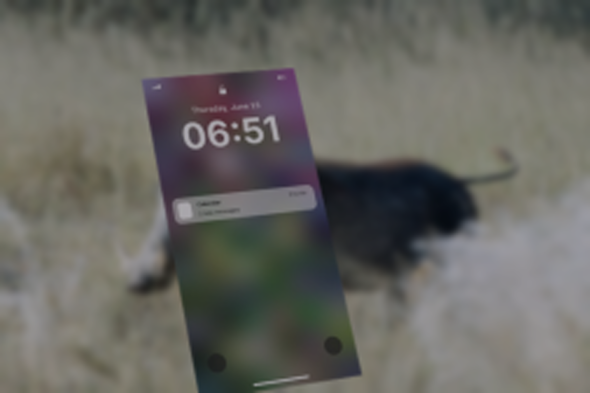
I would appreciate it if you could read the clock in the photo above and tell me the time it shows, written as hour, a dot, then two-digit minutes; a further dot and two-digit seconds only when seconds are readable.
6.51
